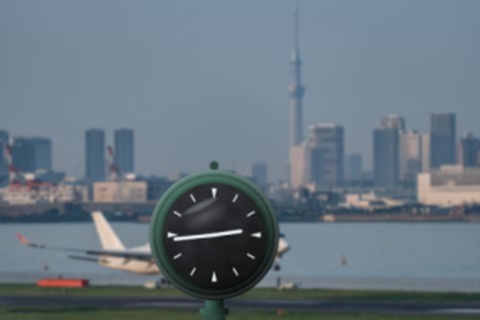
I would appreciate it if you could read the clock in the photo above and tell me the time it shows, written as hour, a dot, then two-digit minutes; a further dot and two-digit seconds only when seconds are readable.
2.44
